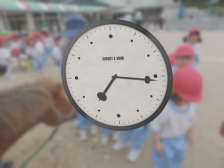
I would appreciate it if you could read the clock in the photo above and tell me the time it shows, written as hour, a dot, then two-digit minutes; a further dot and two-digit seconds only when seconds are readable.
7.16
